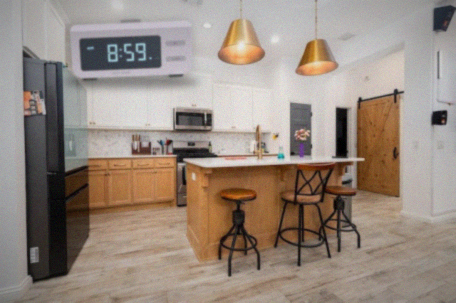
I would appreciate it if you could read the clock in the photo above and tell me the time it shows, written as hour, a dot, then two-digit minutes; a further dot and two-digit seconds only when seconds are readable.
8.59
